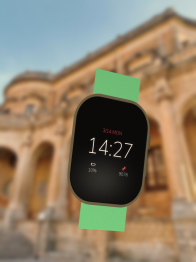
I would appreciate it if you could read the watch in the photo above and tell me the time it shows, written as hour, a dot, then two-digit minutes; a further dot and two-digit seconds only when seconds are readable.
14.27
